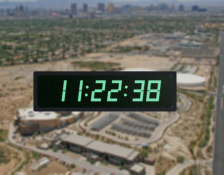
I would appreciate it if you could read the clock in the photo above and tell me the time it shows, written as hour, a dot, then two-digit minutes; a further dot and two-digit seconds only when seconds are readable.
11.22.38
